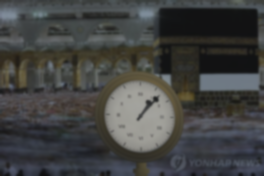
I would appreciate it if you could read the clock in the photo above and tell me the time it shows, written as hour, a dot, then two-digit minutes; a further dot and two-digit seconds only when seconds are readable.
1.07
